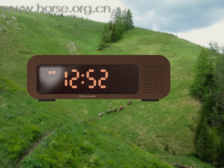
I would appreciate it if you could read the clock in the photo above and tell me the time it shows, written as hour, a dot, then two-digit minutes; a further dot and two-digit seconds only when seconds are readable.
12.52
